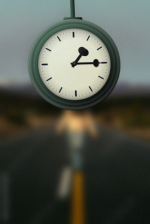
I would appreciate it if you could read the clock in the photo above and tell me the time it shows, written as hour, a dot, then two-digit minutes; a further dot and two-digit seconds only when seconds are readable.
1.15
